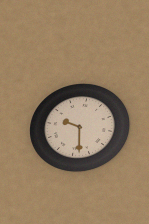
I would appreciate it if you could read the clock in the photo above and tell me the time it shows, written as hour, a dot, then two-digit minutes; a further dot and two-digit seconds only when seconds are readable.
9.28
